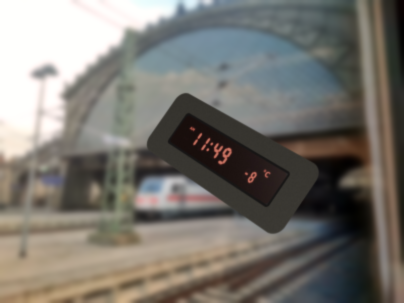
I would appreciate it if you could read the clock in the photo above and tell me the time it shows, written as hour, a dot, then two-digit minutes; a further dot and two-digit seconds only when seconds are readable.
11.49
